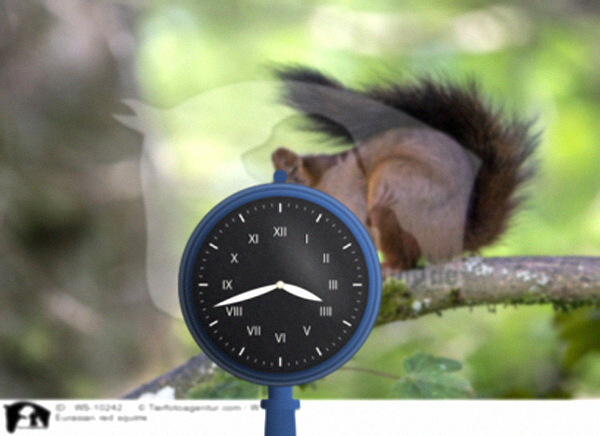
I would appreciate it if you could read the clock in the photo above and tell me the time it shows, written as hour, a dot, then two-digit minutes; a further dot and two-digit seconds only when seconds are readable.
3.42
